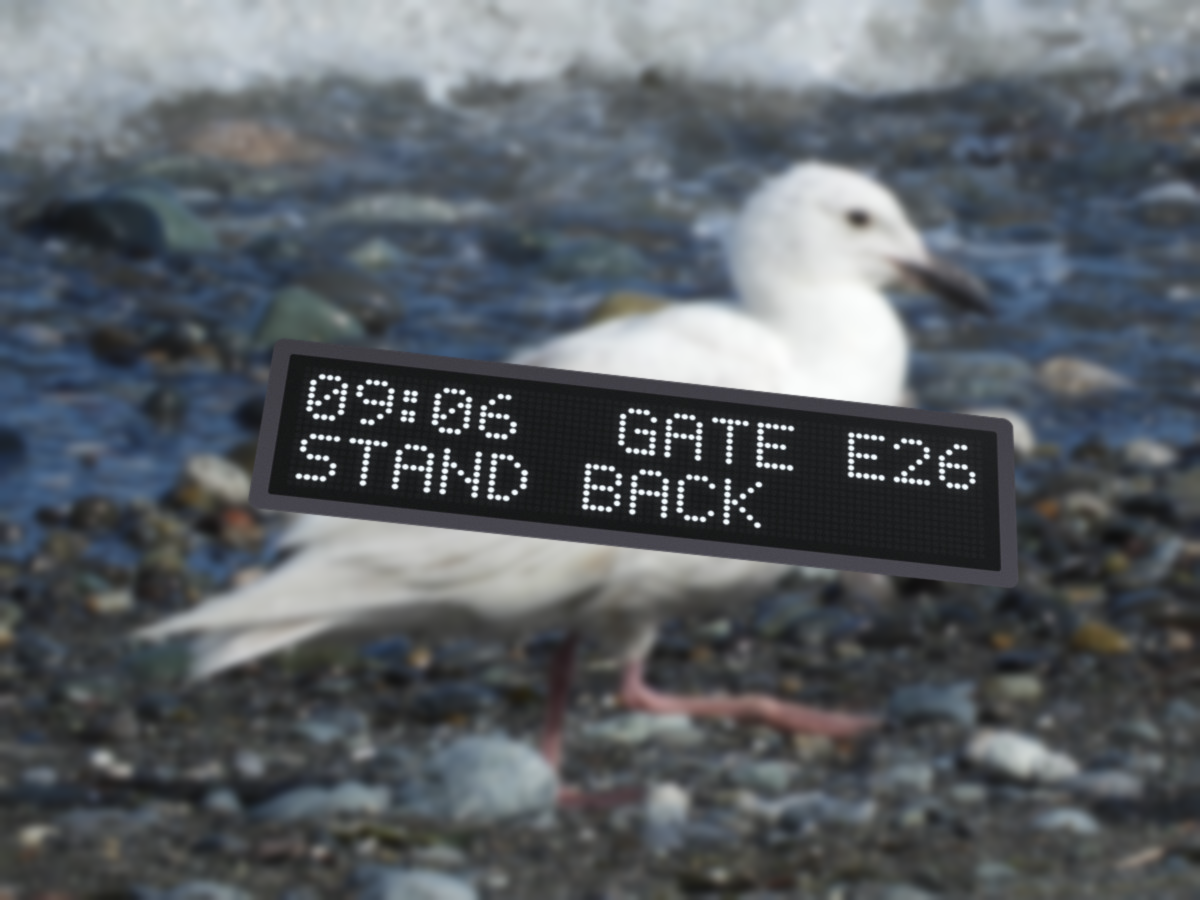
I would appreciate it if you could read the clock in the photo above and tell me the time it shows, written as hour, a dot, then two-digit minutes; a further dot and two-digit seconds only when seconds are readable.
9.06
